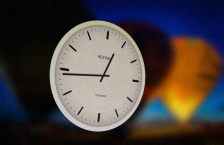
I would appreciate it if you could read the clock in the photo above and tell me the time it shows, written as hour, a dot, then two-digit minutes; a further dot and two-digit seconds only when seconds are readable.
12.44
